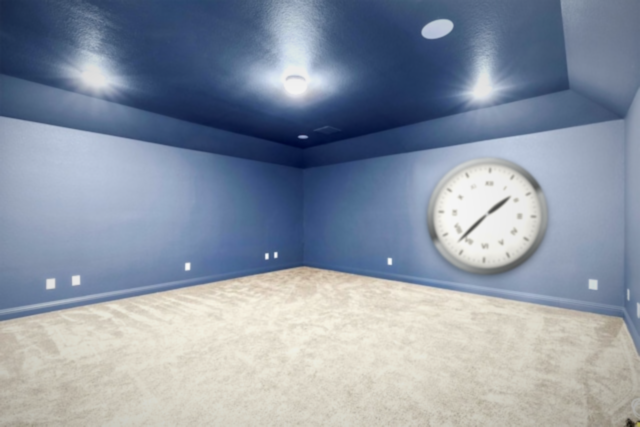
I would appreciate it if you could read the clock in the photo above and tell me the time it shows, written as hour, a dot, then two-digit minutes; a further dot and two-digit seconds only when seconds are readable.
1.37
